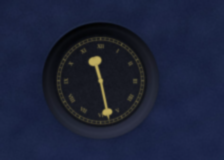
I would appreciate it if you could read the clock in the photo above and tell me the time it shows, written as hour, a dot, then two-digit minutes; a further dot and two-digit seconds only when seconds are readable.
11.28
